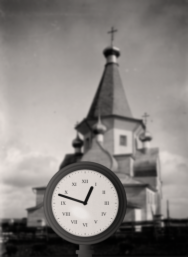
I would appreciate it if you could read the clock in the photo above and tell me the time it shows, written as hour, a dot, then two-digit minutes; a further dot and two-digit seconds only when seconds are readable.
12.48
